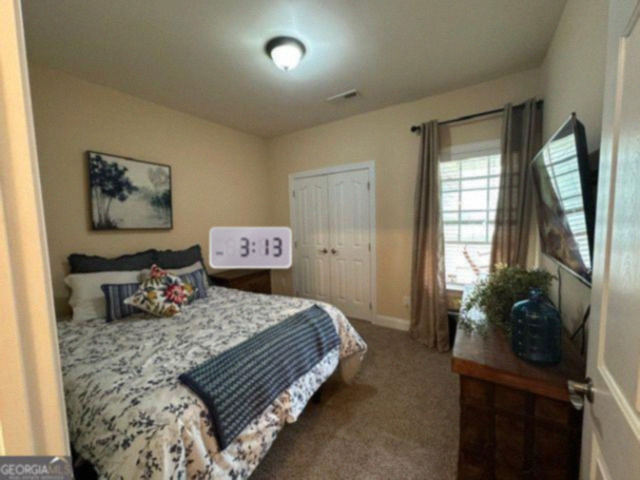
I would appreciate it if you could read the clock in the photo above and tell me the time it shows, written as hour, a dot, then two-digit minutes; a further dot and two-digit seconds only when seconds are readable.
3.13
